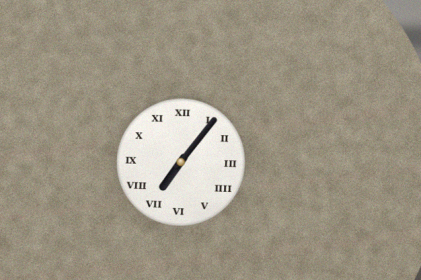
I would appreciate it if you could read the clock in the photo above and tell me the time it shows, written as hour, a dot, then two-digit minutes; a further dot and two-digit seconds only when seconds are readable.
7.06
